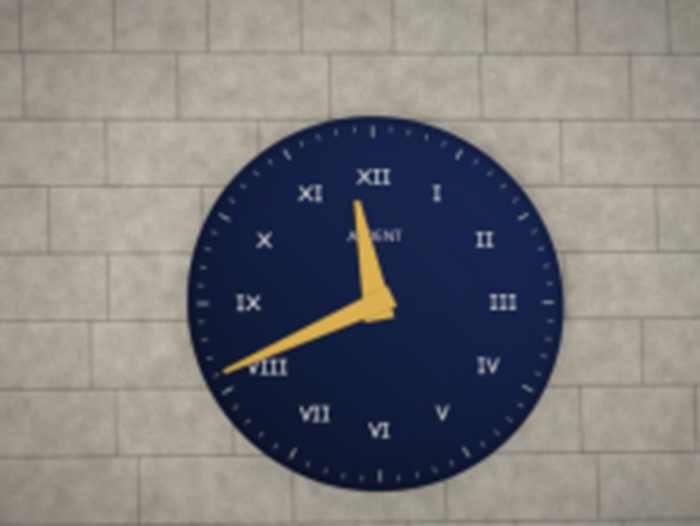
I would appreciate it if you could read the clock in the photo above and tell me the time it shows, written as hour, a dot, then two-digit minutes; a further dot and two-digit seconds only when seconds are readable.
11.41
